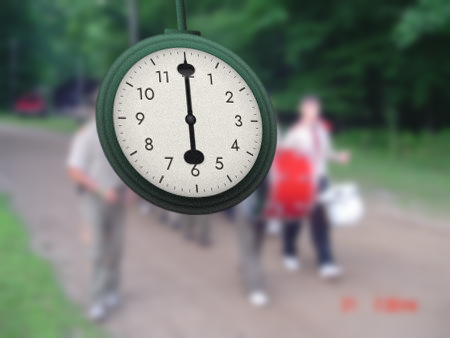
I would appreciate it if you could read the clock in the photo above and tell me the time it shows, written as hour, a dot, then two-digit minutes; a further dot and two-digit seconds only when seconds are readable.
6.00
